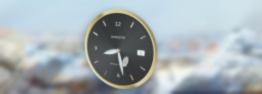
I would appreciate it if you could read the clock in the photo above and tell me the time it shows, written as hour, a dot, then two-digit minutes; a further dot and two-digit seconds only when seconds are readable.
8.28
